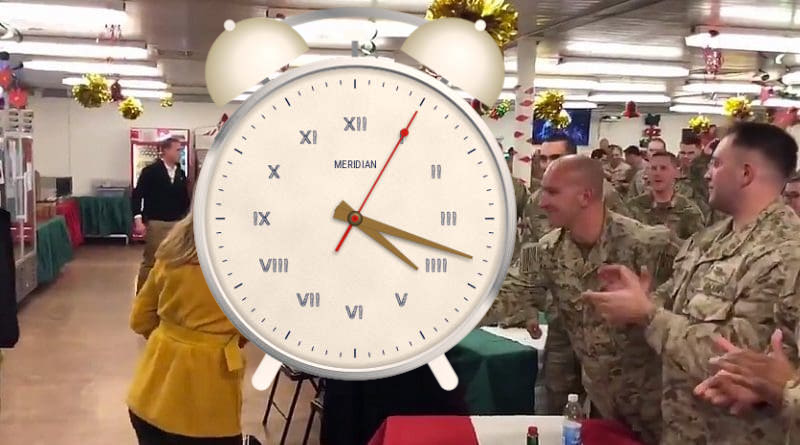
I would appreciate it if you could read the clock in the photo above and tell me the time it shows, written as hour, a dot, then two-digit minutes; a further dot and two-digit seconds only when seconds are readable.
4.18.05
